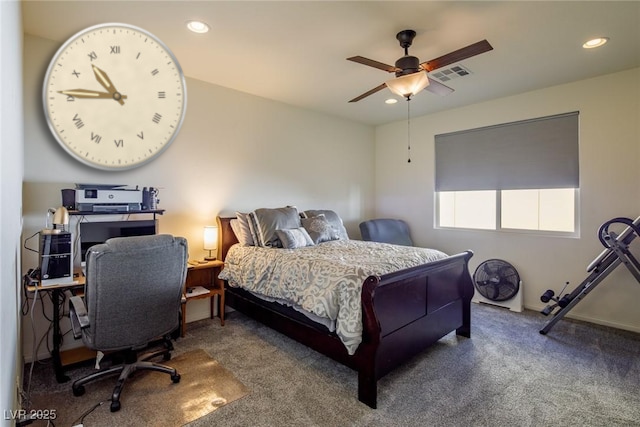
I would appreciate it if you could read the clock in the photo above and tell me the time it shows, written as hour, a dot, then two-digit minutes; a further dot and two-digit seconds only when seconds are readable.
10.46
